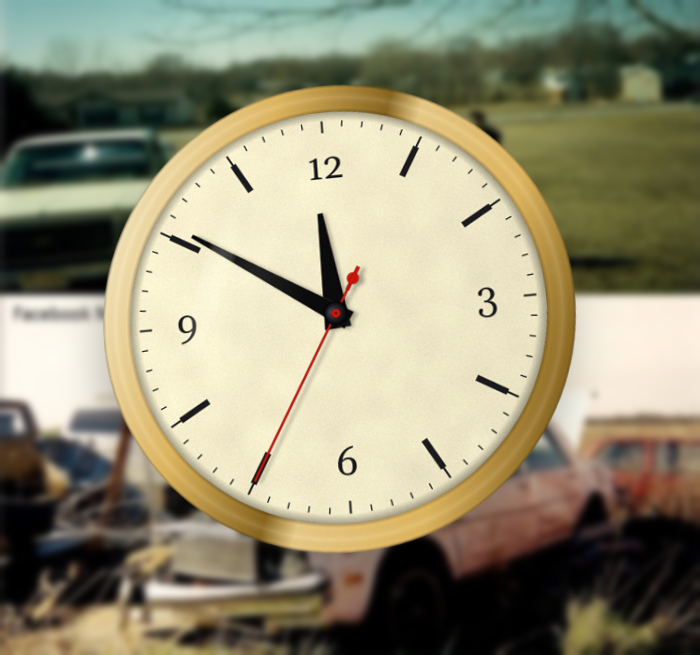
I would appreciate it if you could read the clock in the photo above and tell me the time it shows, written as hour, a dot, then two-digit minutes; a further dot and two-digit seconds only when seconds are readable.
11.50.35
